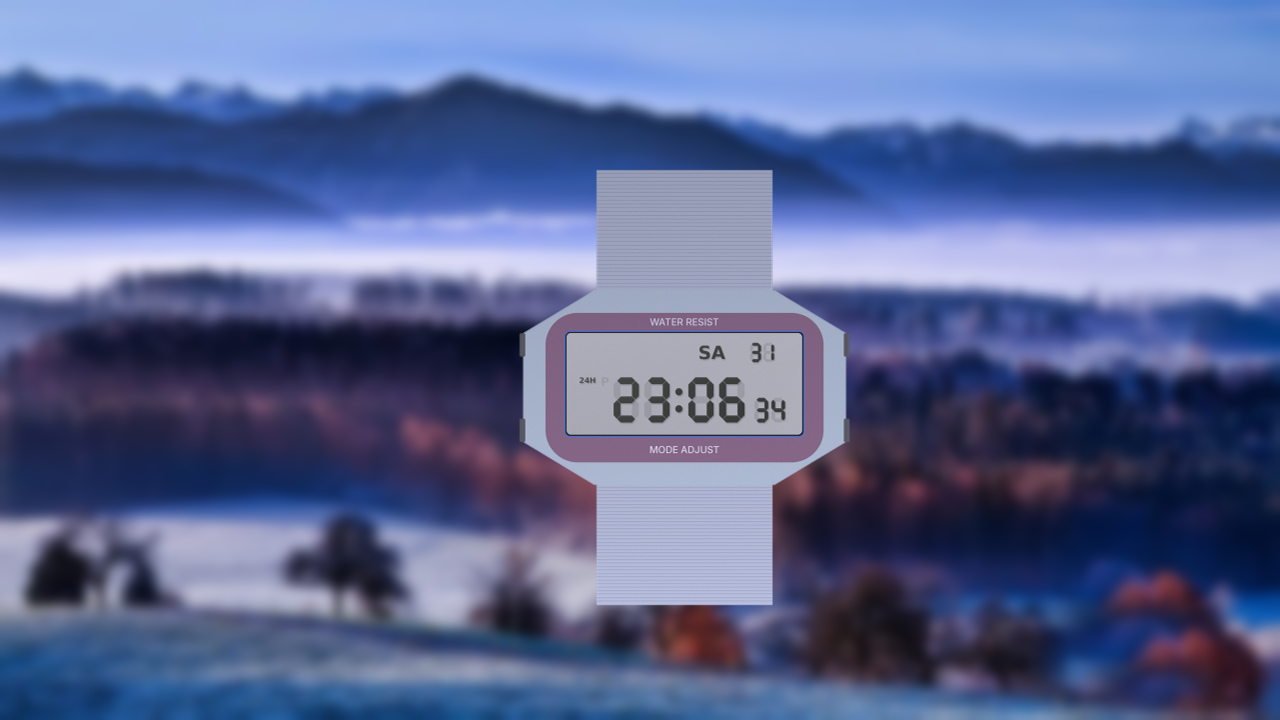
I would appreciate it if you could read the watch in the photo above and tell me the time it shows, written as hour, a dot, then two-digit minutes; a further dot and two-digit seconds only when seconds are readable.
23.06.34
